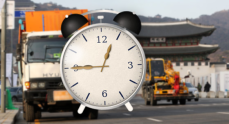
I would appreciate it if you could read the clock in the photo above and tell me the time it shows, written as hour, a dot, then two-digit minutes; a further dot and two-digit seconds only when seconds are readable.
12.45
